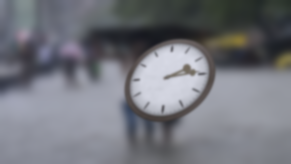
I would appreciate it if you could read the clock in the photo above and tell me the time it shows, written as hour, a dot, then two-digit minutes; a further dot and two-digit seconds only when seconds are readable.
2.14
